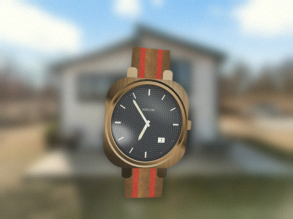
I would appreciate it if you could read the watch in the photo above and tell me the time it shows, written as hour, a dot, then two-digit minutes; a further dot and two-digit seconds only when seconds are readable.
6.54
